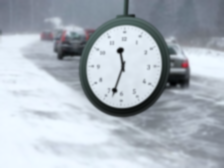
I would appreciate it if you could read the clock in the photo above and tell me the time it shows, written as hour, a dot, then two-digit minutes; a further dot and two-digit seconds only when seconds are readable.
11.33
